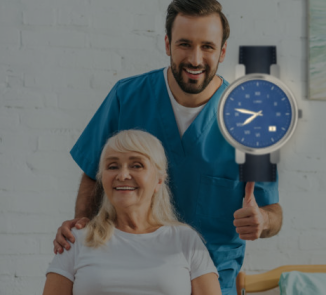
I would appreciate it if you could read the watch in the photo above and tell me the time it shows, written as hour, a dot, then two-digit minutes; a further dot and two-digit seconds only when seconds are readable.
7.47
